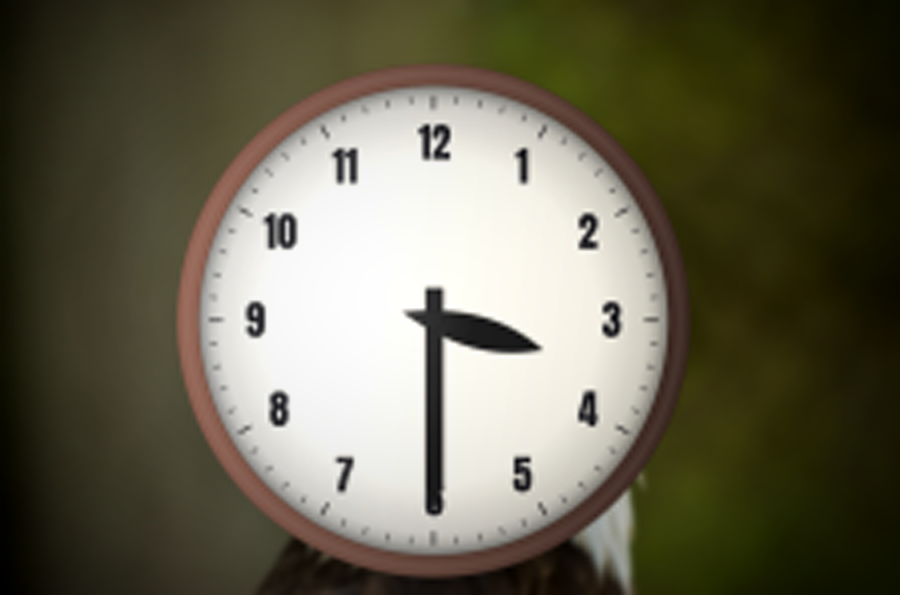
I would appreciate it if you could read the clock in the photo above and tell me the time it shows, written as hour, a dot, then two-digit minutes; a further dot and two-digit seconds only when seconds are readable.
3.30
